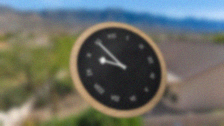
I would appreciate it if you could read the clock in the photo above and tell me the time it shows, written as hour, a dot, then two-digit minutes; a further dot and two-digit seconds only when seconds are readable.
9.55
